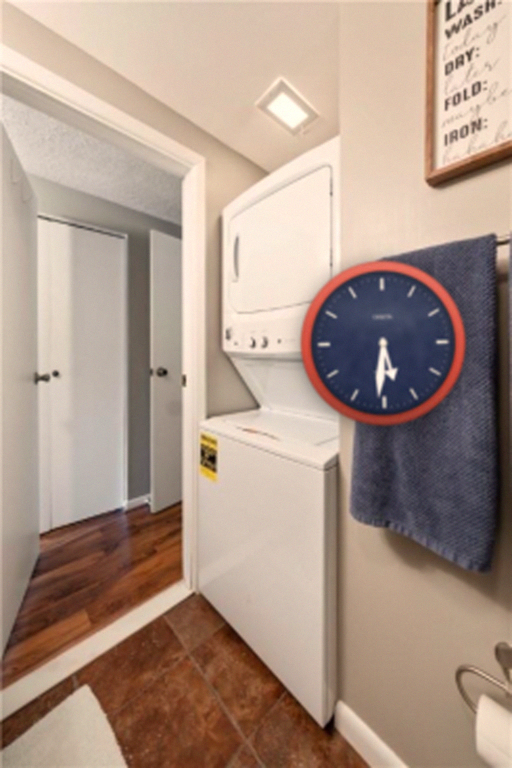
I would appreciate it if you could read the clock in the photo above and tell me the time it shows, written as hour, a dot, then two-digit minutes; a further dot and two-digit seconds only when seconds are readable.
5.31
